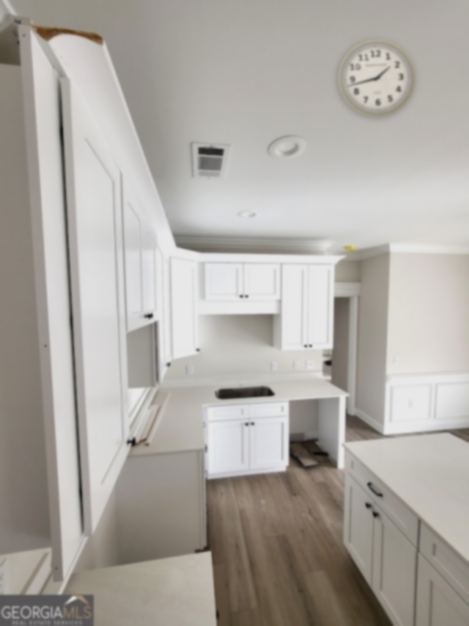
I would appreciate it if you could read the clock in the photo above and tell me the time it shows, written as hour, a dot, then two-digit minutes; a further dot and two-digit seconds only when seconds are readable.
1.43
